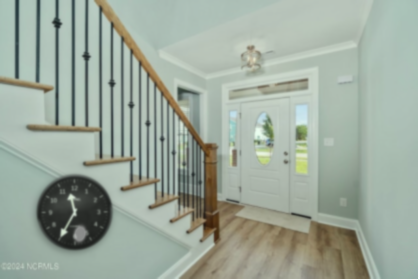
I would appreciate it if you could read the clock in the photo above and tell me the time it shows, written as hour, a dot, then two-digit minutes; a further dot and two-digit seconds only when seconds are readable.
11.35
